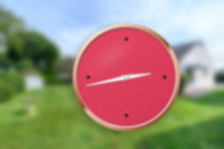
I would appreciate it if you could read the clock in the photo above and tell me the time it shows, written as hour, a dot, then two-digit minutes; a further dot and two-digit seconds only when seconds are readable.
2.43
